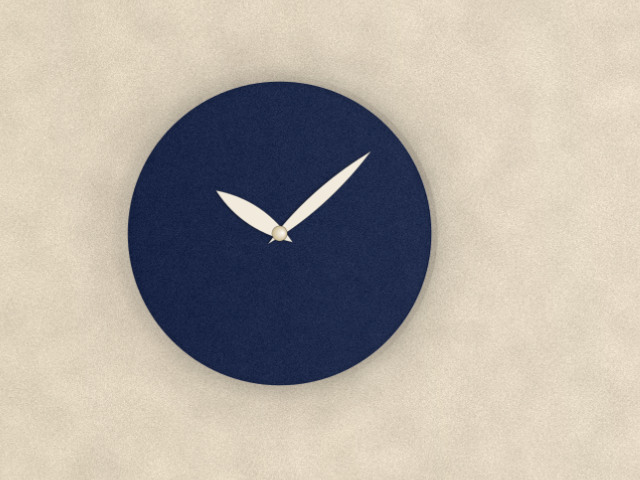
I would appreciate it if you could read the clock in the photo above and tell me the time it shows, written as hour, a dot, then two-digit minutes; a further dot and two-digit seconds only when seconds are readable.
10.08
